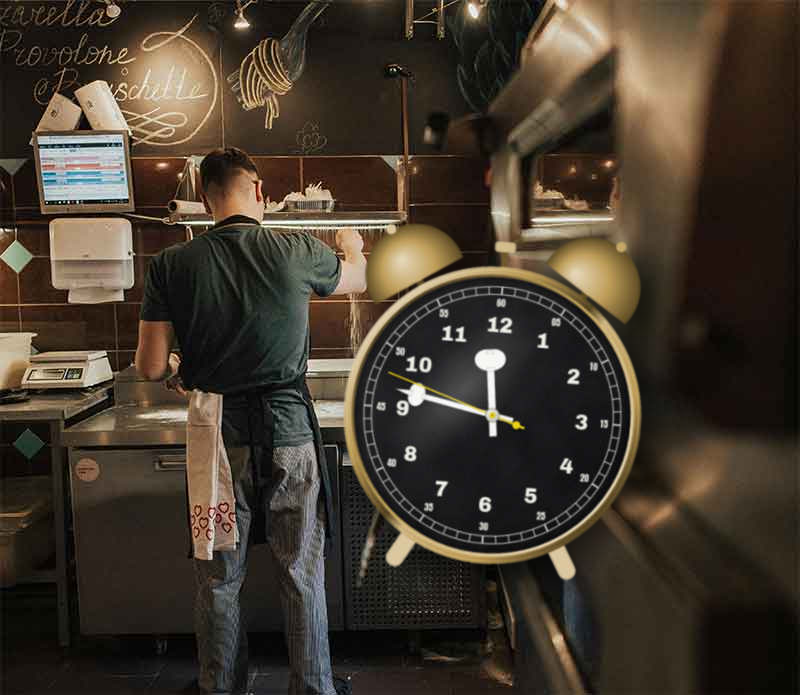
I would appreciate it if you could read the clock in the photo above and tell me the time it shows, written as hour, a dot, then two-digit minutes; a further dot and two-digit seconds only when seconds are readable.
11.46.48
